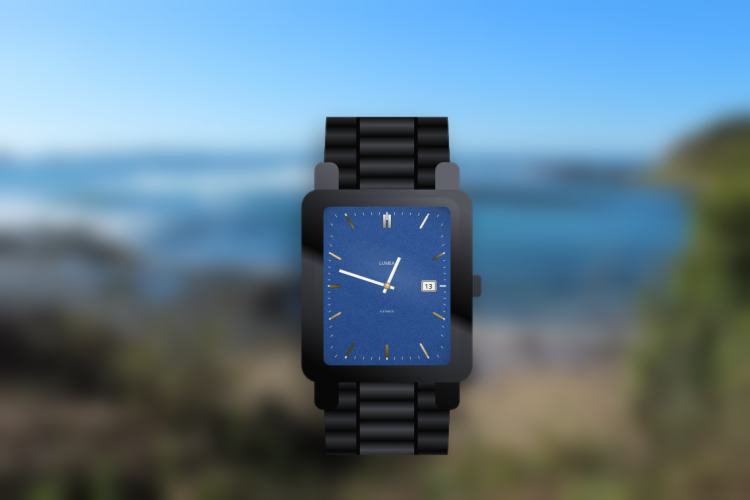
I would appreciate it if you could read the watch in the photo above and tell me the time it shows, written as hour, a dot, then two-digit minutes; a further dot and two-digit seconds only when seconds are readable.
12.48
